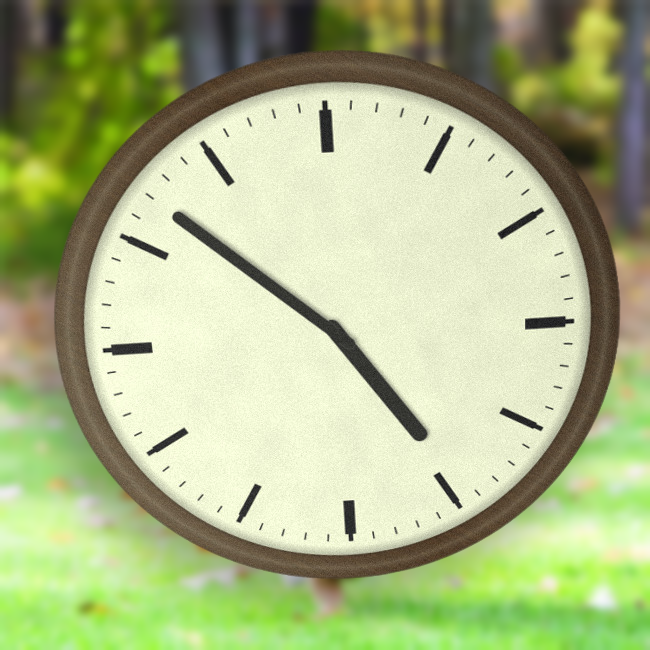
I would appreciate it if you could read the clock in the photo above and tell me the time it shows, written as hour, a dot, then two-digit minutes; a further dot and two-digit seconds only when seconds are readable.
4.52
